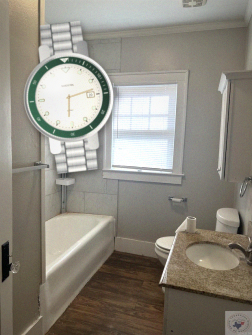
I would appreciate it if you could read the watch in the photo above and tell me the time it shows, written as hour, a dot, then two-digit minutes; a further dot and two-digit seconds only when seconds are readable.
6.13
